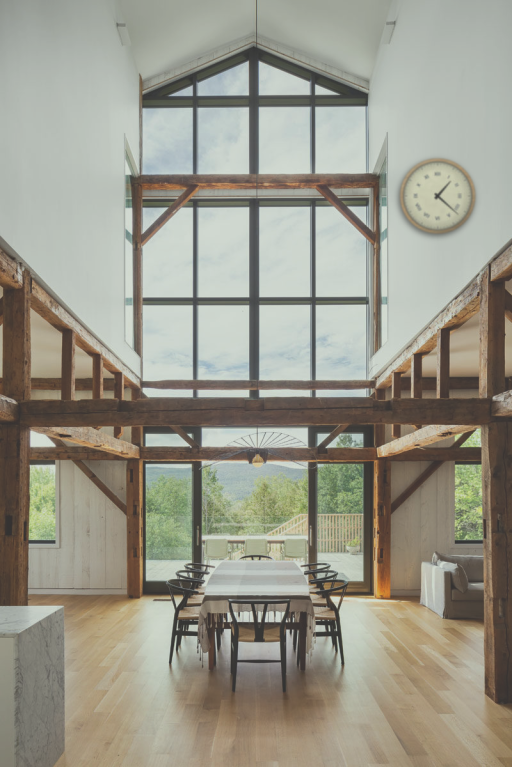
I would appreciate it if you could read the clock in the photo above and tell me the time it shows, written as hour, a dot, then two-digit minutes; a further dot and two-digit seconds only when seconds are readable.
1.22
